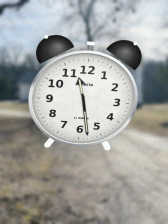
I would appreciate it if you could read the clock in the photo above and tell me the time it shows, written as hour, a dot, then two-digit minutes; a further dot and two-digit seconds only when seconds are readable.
11.28
